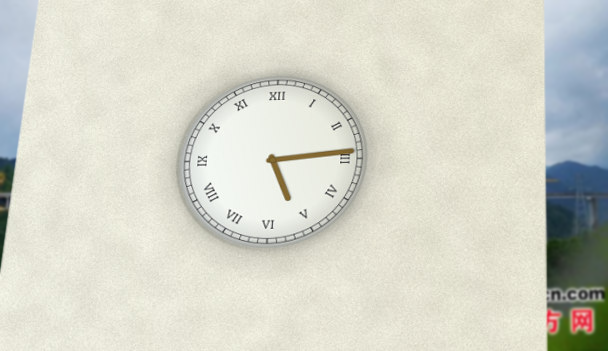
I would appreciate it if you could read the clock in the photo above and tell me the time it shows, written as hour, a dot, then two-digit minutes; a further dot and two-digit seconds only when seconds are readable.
5.14
